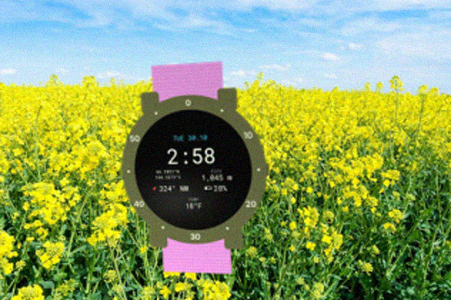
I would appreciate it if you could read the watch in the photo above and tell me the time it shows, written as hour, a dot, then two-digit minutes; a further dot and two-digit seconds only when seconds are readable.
2.58
